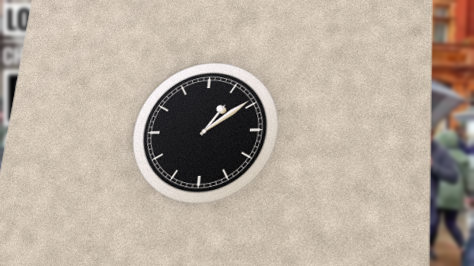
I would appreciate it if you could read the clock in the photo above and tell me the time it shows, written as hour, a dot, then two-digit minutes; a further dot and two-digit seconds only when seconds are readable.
1.09
